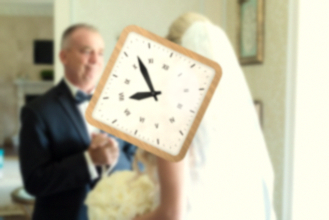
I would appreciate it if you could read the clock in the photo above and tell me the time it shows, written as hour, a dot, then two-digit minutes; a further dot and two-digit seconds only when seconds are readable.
7.52
